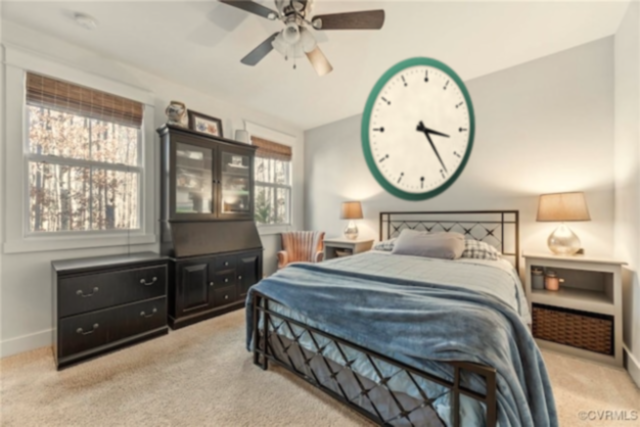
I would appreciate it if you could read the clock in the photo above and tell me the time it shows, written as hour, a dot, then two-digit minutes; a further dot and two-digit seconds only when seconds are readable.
3.24
